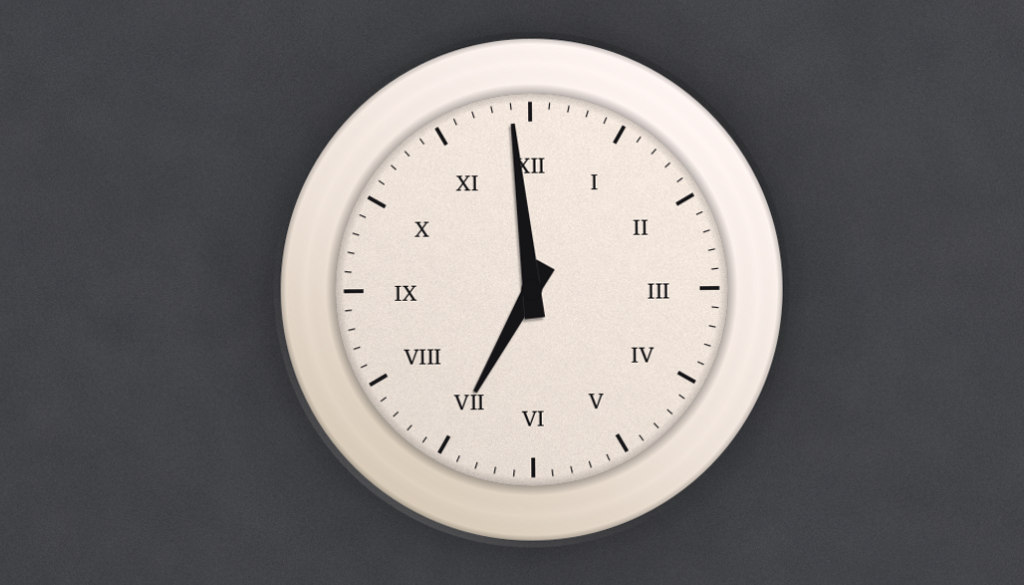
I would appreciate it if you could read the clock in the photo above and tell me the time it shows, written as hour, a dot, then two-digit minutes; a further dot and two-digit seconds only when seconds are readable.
6.59
